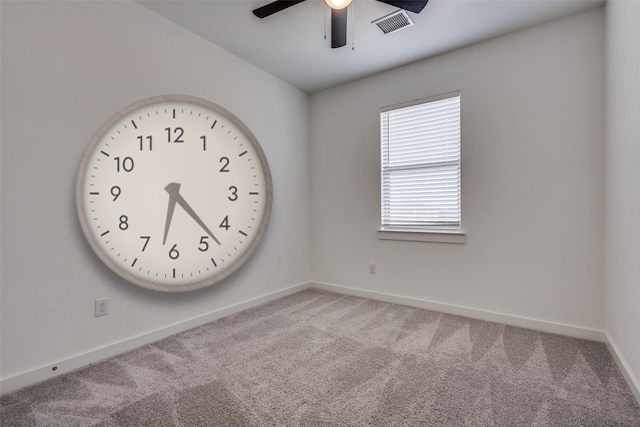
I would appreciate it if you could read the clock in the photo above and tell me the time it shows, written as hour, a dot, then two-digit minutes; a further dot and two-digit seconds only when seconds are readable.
6.23
